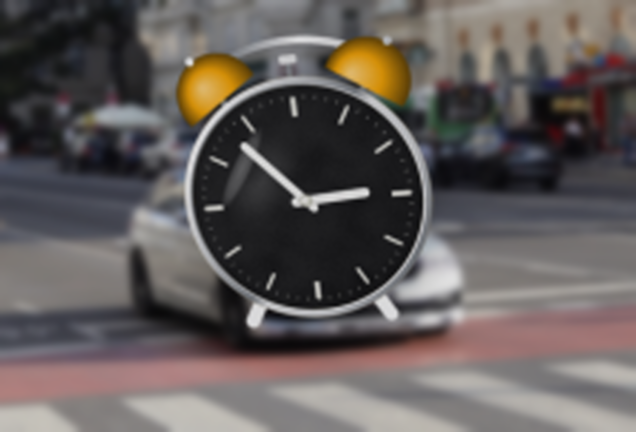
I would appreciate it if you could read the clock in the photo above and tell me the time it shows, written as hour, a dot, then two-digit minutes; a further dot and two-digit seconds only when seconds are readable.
2.53
